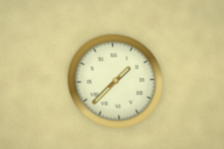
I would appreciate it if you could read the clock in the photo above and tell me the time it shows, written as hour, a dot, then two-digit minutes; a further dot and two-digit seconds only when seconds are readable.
1.38
